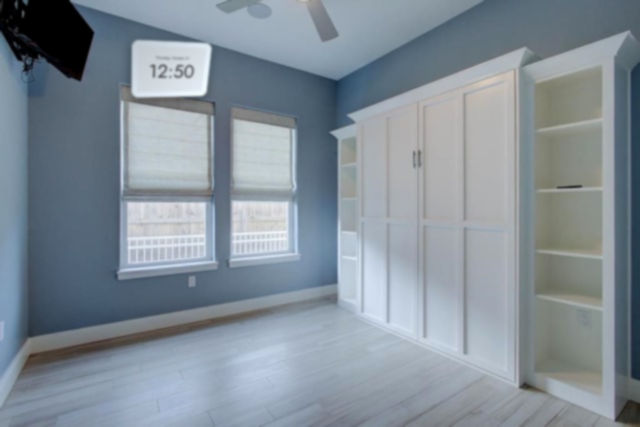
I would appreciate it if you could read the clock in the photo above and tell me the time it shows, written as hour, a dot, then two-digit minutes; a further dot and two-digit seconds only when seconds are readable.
12.50
